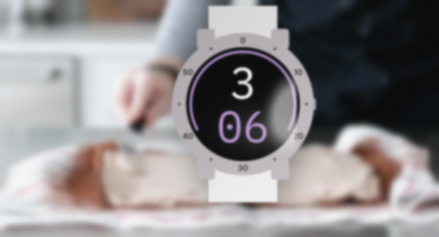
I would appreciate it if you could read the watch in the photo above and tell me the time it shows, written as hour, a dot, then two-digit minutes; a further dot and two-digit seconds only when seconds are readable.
3.06
